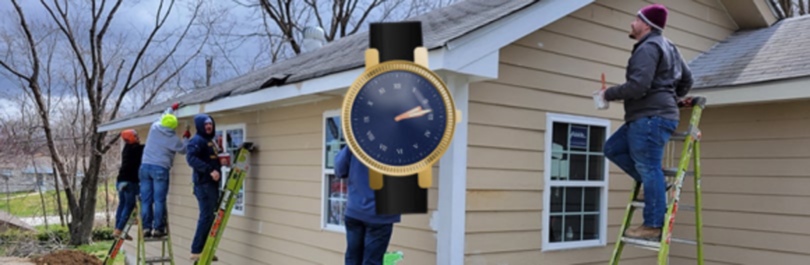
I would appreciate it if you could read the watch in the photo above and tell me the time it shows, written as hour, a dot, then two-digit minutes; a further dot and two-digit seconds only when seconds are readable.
2.13
